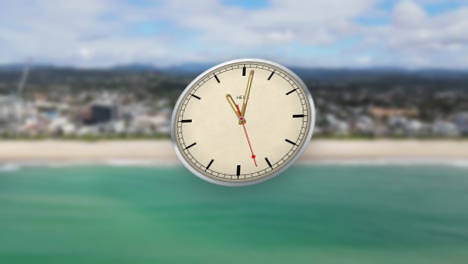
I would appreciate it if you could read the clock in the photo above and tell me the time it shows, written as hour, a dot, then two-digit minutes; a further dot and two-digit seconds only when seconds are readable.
11.01.27
